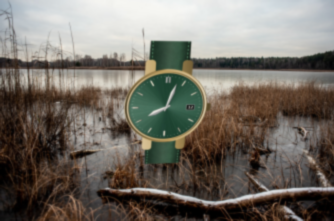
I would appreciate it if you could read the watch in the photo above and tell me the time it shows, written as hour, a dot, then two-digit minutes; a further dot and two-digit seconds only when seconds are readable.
8.03
